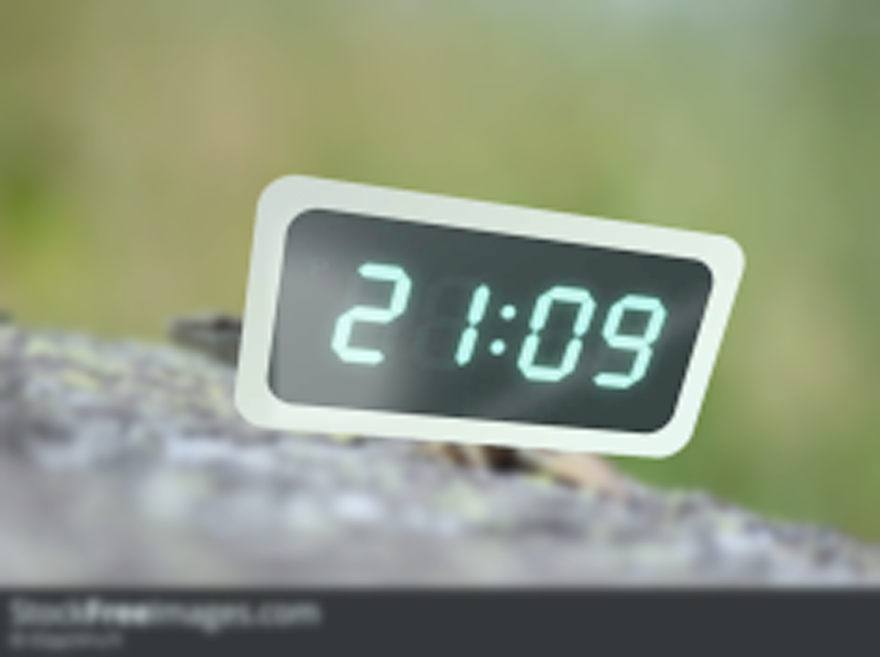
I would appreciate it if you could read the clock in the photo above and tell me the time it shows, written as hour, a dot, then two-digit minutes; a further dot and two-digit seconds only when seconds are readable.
21.09
